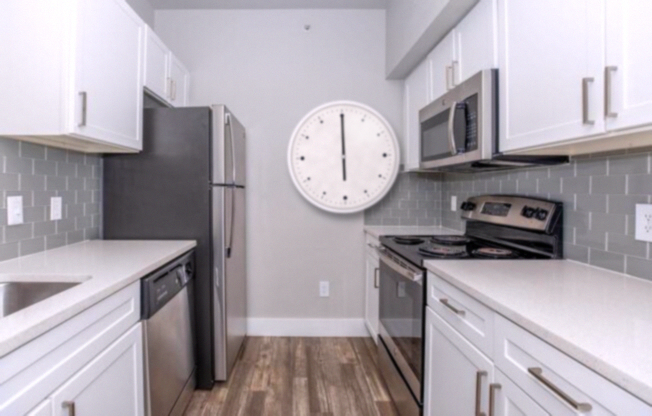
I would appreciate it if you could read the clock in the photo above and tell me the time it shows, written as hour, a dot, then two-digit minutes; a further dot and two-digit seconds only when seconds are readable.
6.00
